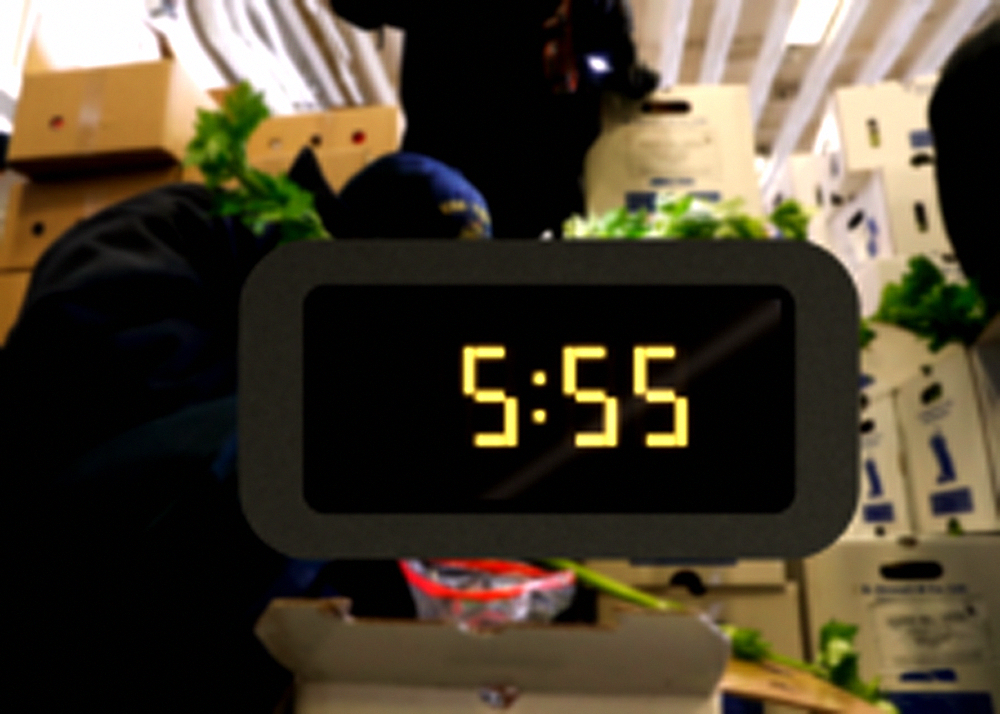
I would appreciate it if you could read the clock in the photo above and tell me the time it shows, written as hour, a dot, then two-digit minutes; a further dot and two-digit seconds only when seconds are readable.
5.55
